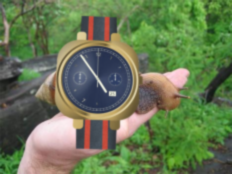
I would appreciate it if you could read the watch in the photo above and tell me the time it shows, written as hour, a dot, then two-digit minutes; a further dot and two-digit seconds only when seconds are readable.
4.54
